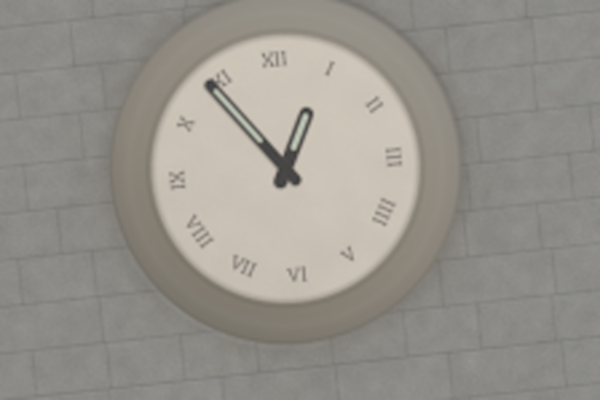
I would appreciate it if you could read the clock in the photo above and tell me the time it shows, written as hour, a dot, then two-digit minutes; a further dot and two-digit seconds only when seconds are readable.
12.54
